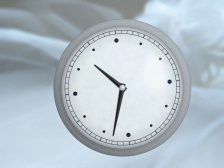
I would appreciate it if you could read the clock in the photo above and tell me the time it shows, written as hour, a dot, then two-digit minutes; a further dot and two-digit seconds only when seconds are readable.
10.33
